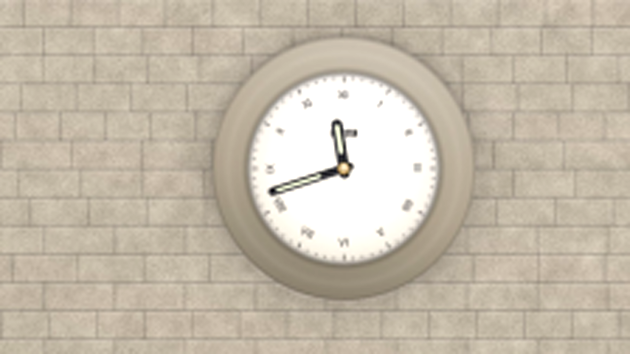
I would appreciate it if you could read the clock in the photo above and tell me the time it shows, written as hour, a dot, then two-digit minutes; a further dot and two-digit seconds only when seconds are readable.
11.42
